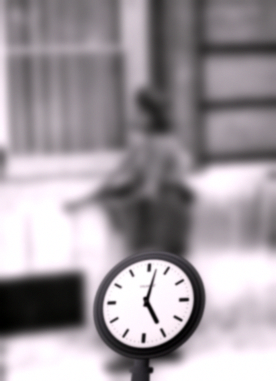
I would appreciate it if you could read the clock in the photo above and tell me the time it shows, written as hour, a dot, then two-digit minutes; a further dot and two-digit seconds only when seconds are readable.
5.02
